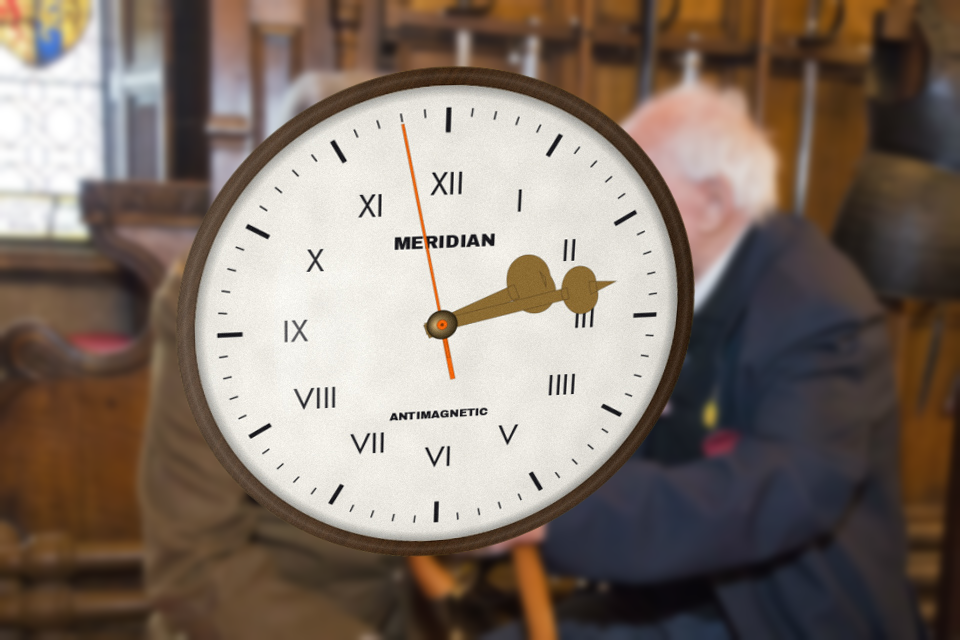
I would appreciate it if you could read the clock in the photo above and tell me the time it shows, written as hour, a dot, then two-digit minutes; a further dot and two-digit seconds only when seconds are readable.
2.12.58
